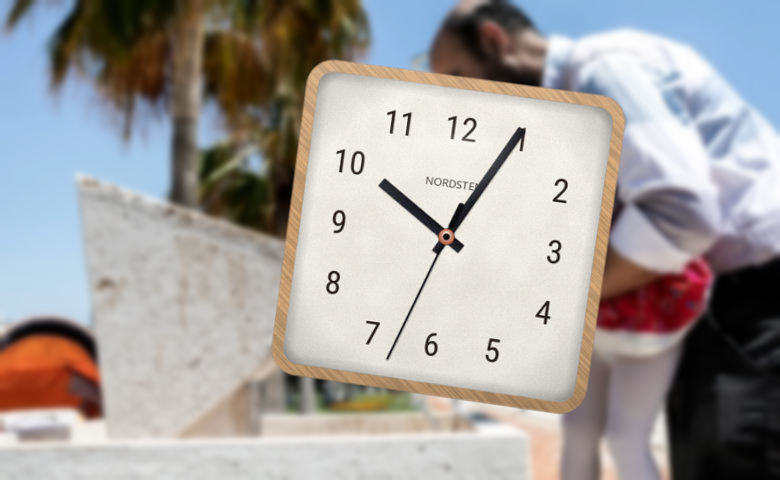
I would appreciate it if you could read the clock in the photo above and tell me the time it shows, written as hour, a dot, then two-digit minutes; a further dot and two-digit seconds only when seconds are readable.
10.04.33
